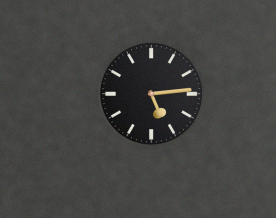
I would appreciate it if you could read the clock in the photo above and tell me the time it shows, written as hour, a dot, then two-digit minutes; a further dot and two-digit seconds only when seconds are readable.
5.14
